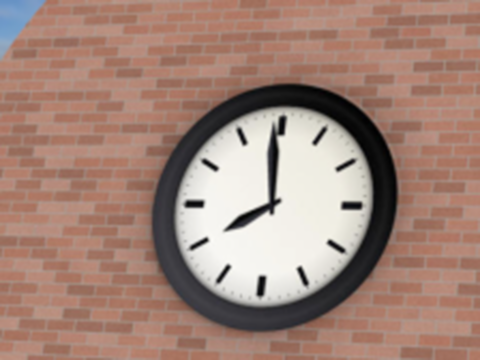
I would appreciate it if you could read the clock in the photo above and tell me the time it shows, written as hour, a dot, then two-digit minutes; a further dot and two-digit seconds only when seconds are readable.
7.59
